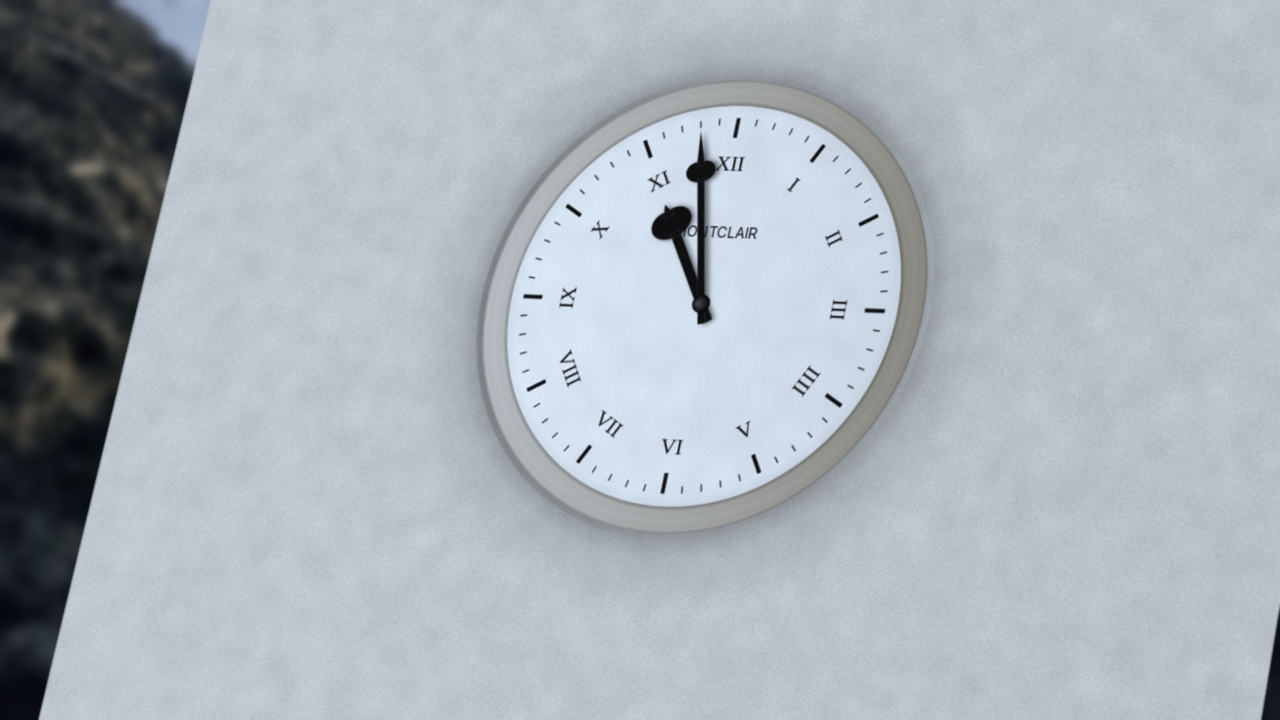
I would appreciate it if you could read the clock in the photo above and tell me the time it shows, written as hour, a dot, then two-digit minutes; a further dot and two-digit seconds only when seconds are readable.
10.58
